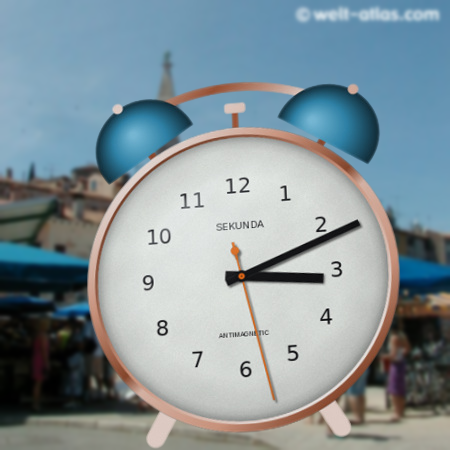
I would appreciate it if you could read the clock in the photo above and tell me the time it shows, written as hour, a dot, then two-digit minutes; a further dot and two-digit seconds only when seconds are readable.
3.11.28
